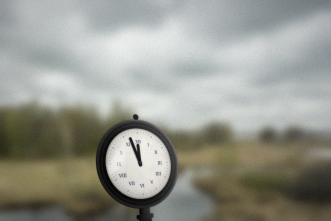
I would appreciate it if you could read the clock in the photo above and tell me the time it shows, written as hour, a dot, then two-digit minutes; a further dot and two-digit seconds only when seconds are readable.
11.57
